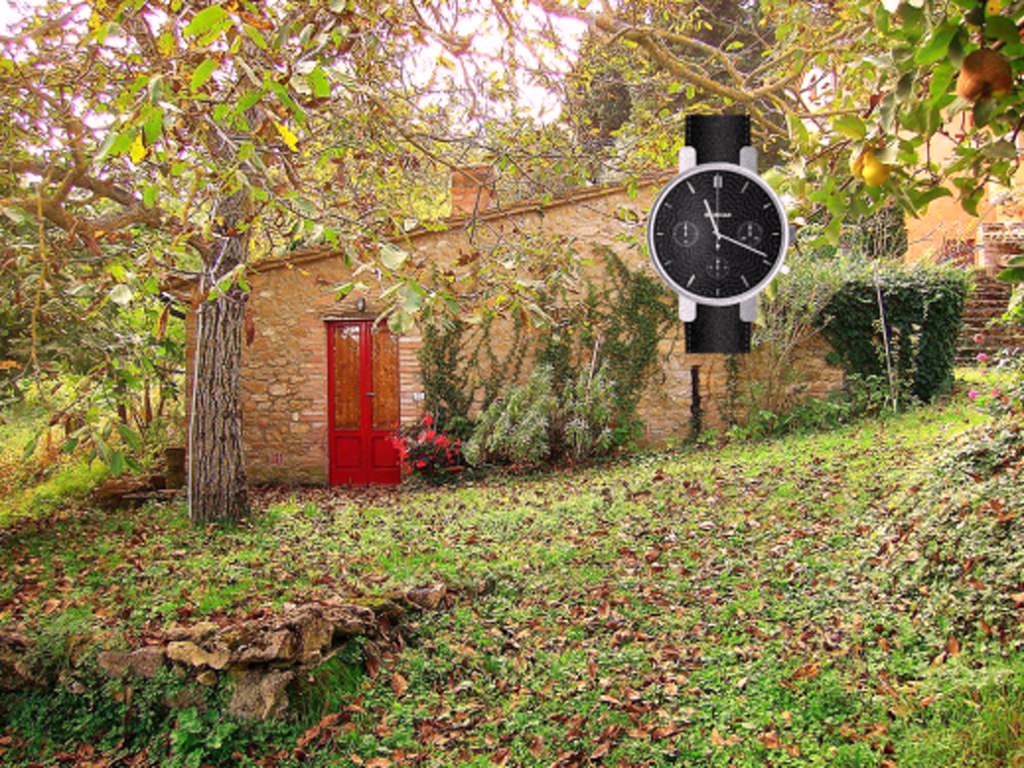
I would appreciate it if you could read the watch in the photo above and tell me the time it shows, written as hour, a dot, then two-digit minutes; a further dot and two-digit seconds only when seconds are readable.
11.19
